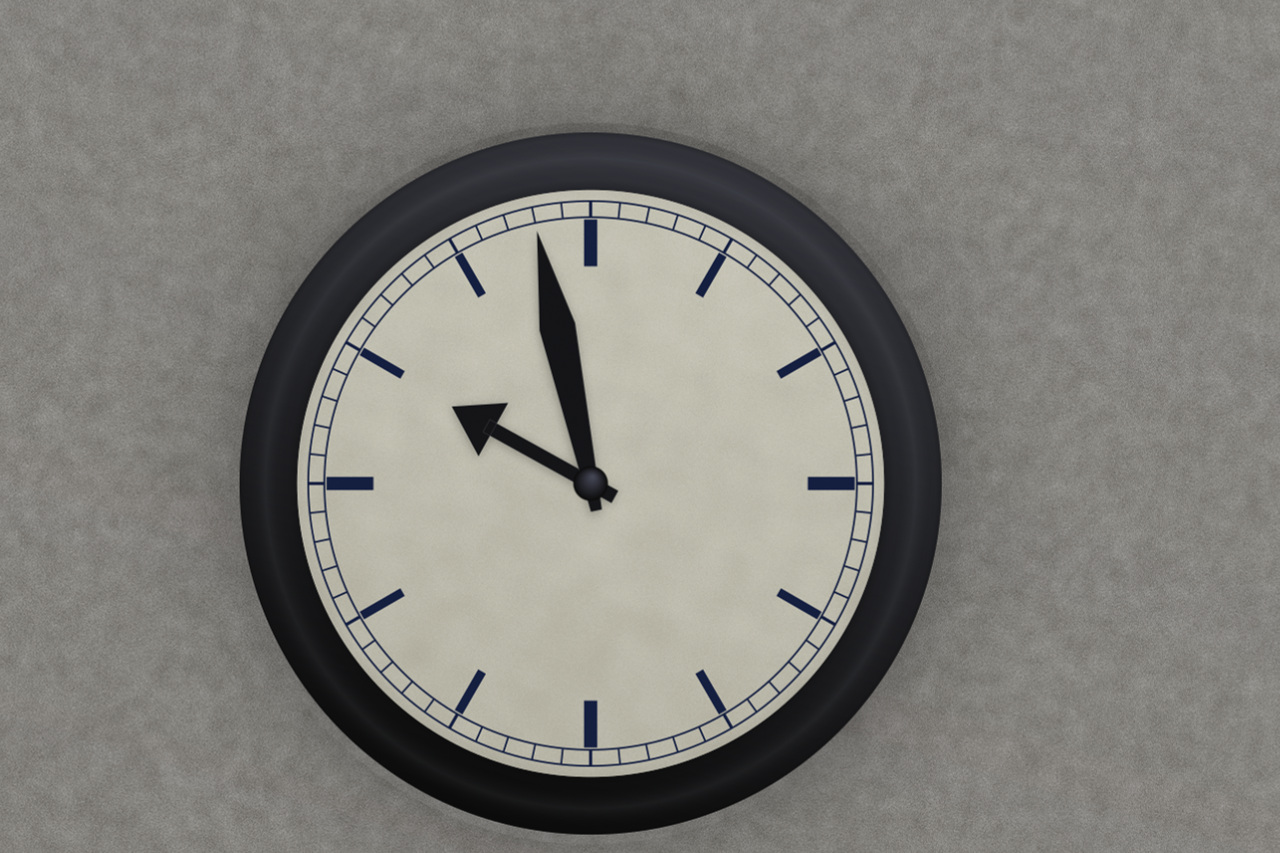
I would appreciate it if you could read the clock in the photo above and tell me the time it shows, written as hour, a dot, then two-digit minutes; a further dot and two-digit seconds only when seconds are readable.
9.58
